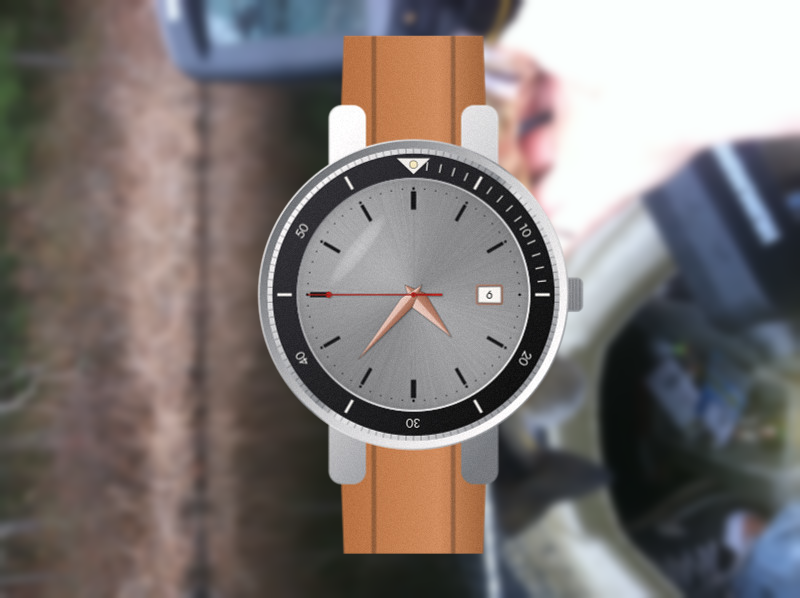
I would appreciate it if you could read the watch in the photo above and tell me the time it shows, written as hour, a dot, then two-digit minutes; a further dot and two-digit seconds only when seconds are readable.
4.36.45
